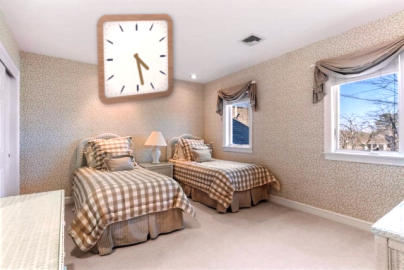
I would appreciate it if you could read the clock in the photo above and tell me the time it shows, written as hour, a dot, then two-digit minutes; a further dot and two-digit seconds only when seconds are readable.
4.28
